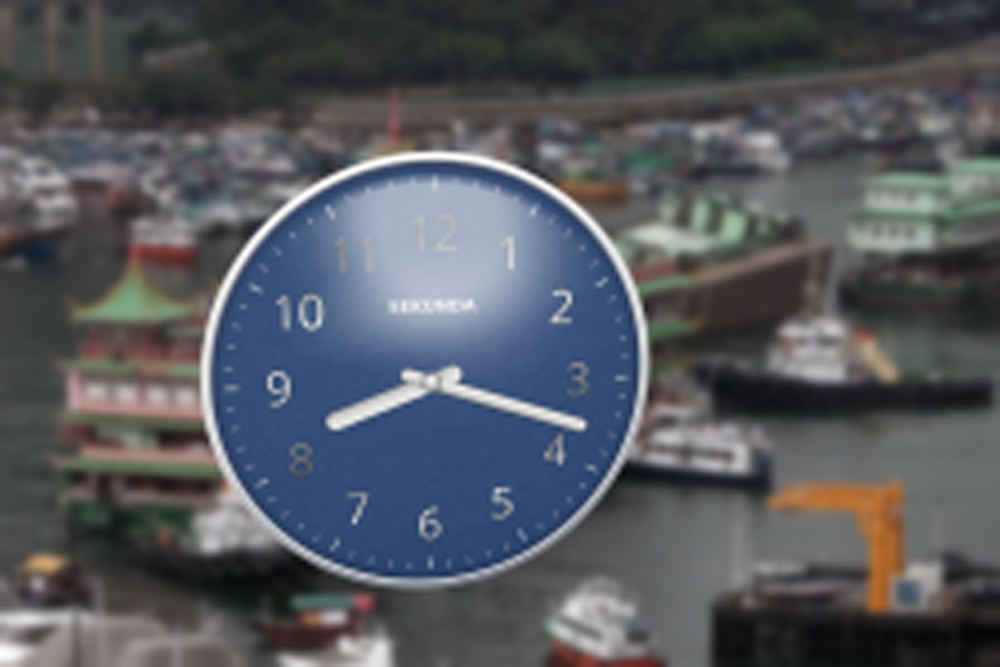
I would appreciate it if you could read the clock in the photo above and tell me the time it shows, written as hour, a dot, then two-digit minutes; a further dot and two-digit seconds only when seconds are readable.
8.18
